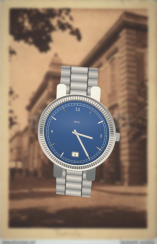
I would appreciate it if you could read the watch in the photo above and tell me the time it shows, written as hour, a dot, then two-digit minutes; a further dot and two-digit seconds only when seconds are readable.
3.25
